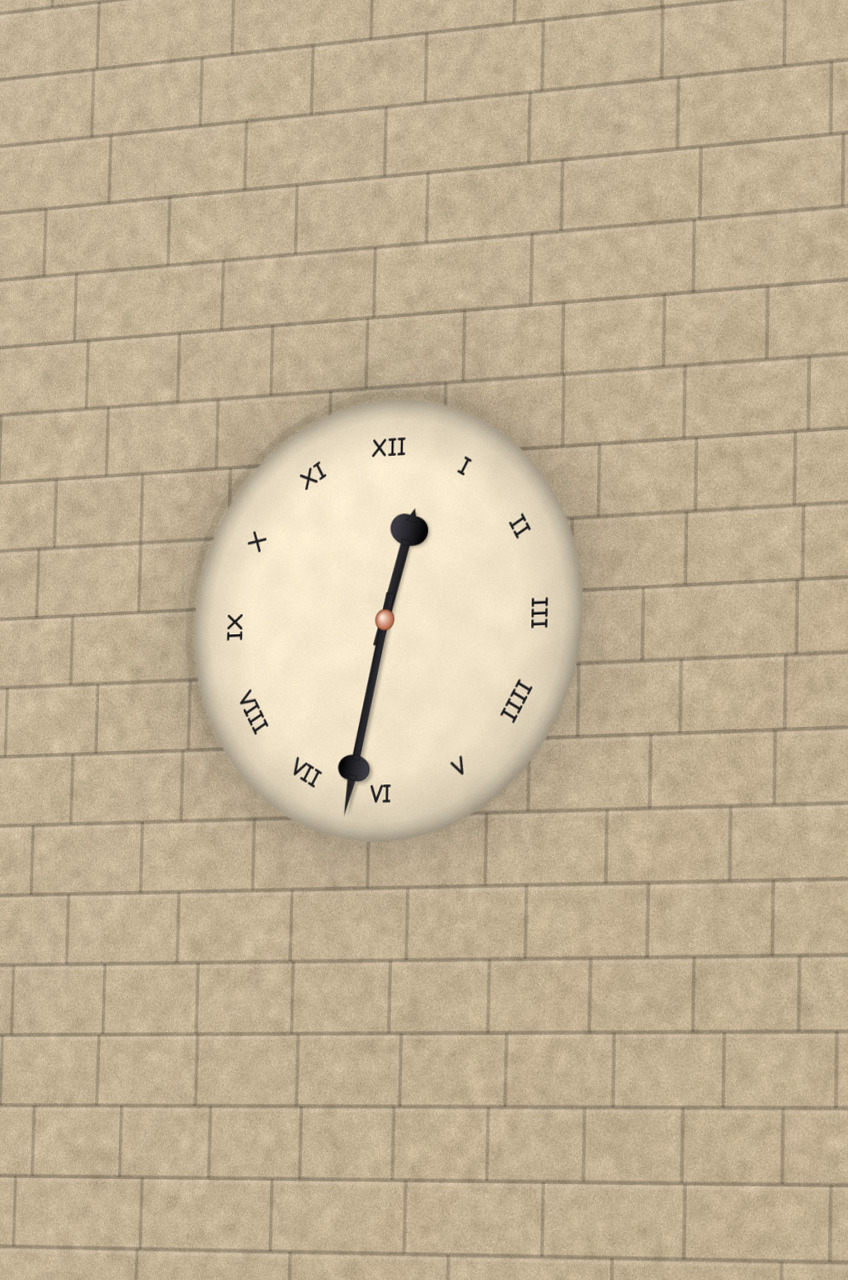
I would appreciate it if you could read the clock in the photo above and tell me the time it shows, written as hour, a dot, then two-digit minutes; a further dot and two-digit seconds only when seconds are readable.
12.32
